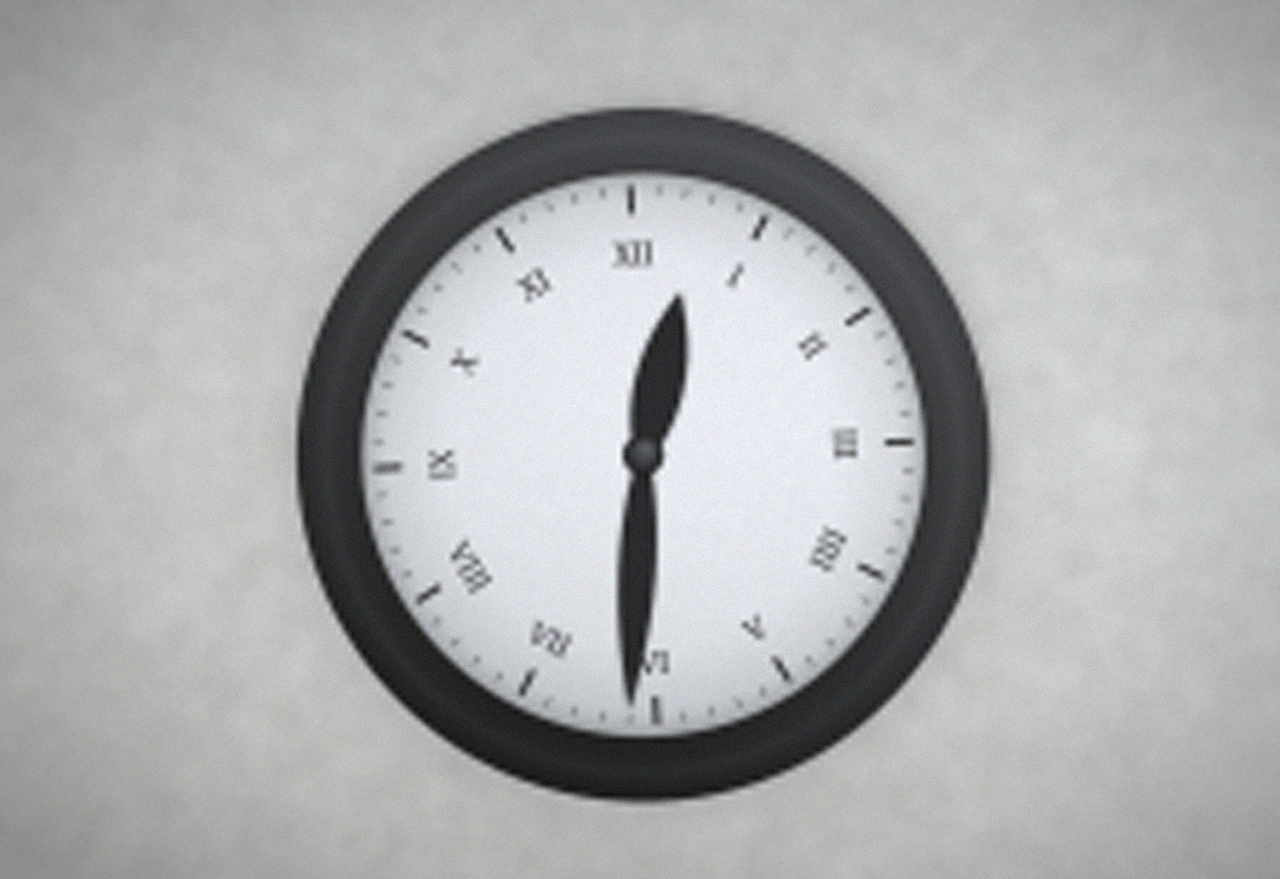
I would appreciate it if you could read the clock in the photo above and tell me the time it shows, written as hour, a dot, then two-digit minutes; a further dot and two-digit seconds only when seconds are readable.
12.31
